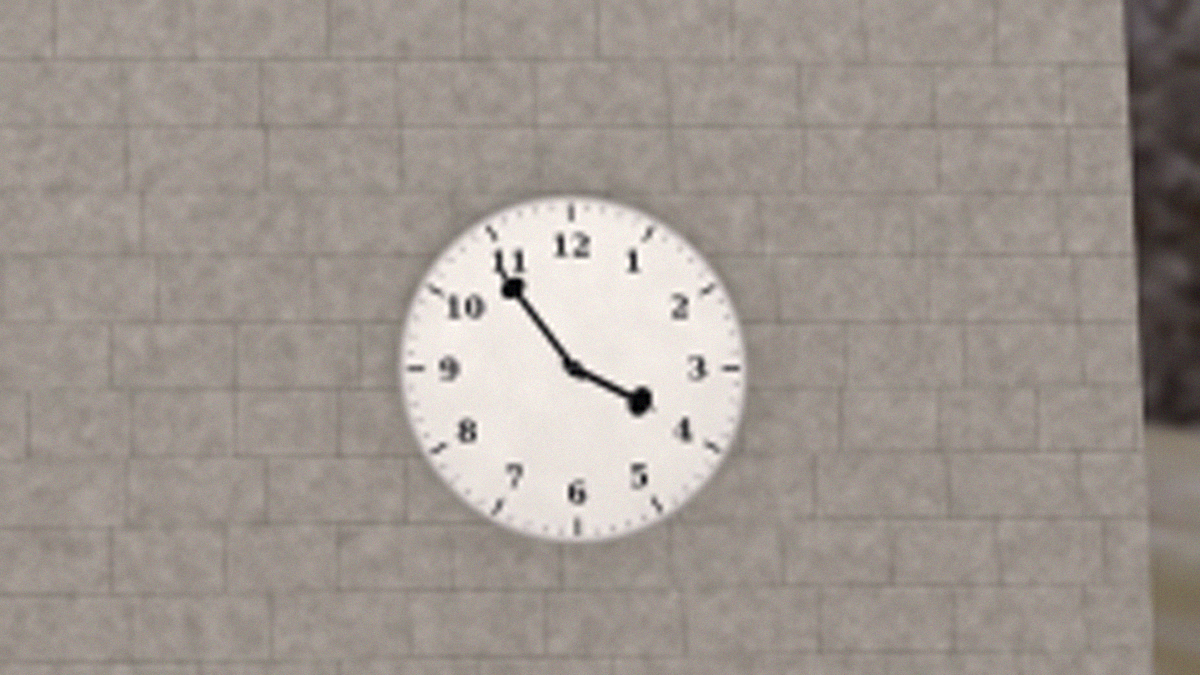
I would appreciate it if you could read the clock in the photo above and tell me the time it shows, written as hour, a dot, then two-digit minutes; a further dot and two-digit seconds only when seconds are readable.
3.54
